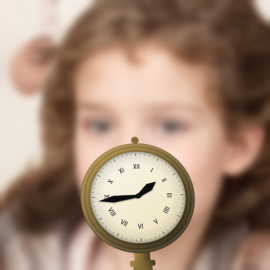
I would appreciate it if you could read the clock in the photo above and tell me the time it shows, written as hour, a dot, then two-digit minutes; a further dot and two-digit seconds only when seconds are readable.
1.44
